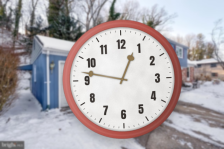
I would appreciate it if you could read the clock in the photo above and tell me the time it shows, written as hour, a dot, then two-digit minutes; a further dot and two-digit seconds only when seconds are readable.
12.47
